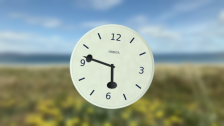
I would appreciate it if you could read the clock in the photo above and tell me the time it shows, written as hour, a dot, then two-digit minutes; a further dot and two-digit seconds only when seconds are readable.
5.47
